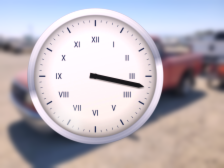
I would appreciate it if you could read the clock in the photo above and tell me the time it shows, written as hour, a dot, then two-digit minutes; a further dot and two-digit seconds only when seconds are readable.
3.17
